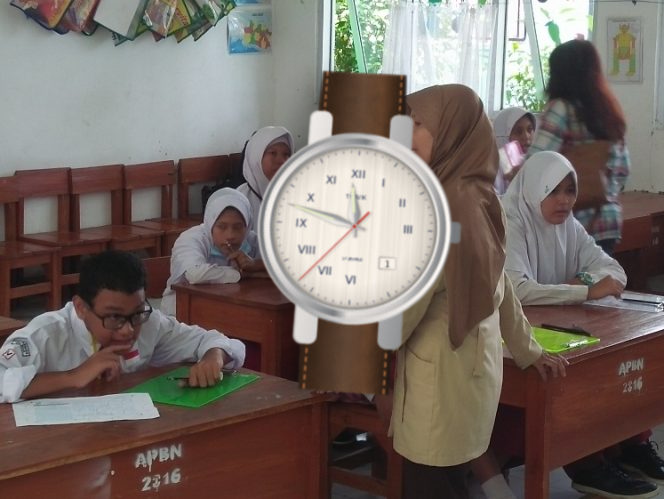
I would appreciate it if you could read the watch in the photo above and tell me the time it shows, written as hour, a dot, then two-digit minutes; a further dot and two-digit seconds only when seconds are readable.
11.47.37
